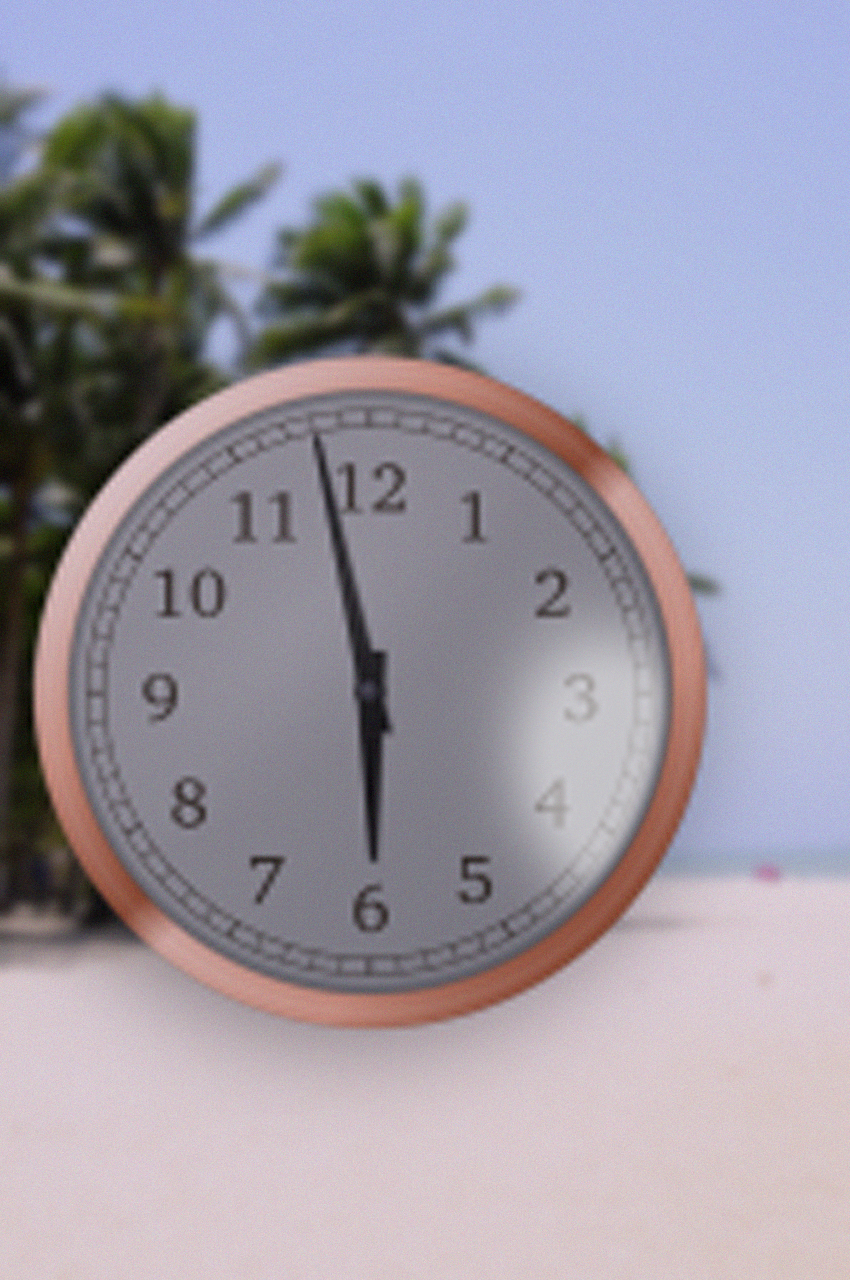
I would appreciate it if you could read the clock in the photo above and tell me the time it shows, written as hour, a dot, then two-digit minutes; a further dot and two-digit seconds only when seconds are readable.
5.58
